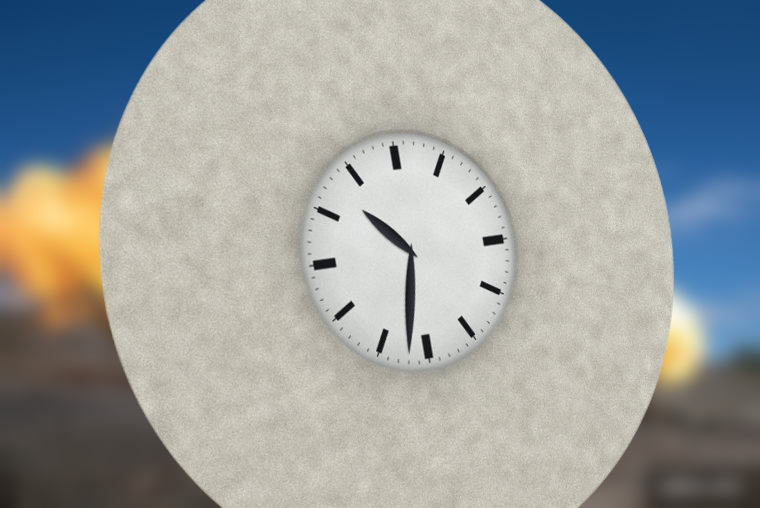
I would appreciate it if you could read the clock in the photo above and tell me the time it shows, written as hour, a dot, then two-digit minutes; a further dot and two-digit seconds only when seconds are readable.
10.32
